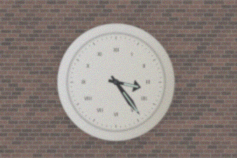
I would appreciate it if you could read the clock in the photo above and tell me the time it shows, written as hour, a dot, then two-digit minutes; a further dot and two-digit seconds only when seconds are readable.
3.24
